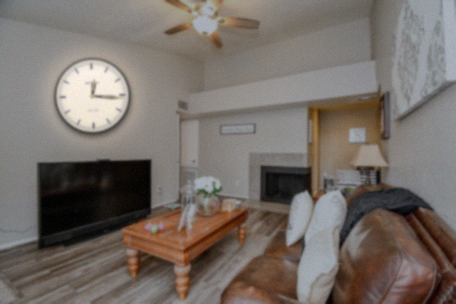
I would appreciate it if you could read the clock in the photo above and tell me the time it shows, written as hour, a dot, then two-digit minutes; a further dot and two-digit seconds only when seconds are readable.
12.16
